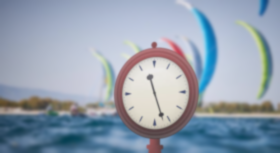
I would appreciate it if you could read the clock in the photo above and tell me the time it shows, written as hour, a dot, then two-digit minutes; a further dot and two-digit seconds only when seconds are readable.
11.27
